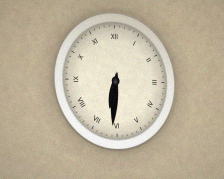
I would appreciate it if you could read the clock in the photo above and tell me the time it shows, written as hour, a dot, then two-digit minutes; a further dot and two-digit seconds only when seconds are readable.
6.31
